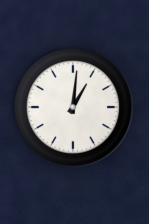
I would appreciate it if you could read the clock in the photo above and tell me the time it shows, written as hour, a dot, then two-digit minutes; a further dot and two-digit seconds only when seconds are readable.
1.01
